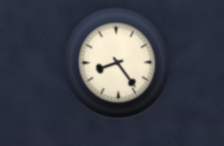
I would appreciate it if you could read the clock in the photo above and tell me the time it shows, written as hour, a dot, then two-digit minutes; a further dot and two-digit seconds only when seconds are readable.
8.24
